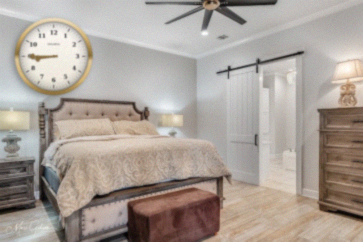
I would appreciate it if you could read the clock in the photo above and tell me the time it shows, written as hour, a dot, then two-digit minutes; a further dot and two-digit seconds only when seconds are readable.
8.45
